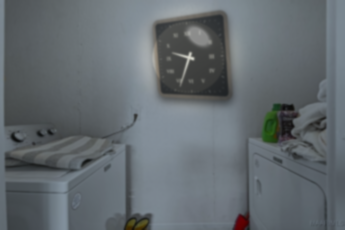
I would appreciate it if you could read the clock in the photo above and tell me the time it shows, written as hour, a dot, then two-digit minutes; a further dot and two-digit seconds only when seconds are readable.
9.34
